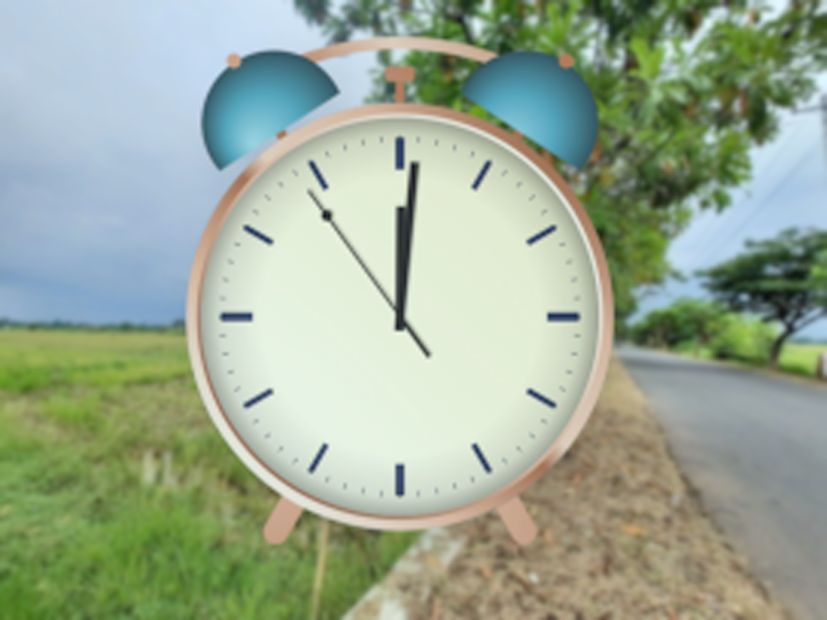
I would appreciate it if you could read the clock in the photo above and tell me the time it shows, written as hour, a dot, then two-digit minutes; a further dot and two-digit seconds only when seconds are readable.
12.00.54
